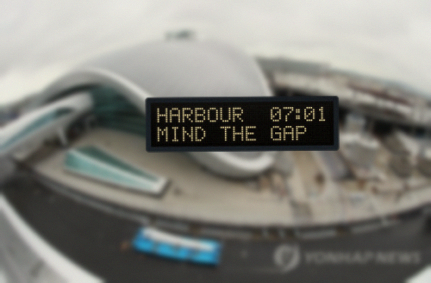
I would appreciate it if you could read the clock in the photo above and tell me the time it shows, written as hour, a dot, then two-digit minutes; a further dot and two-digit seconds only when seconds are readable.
7.01
